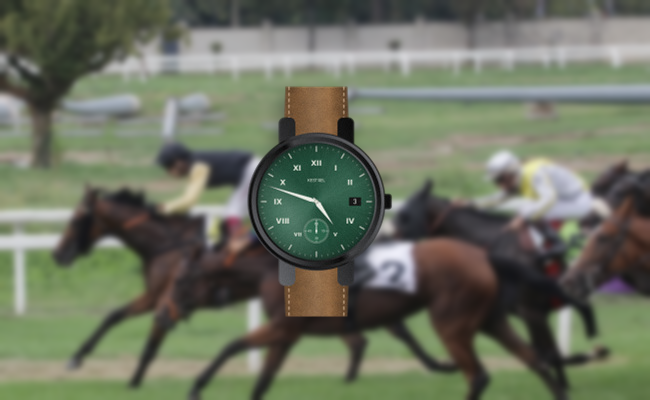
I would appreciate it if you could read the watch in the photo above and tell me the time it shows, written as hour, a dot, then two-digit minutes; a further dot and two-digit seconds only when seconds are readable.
4.48
